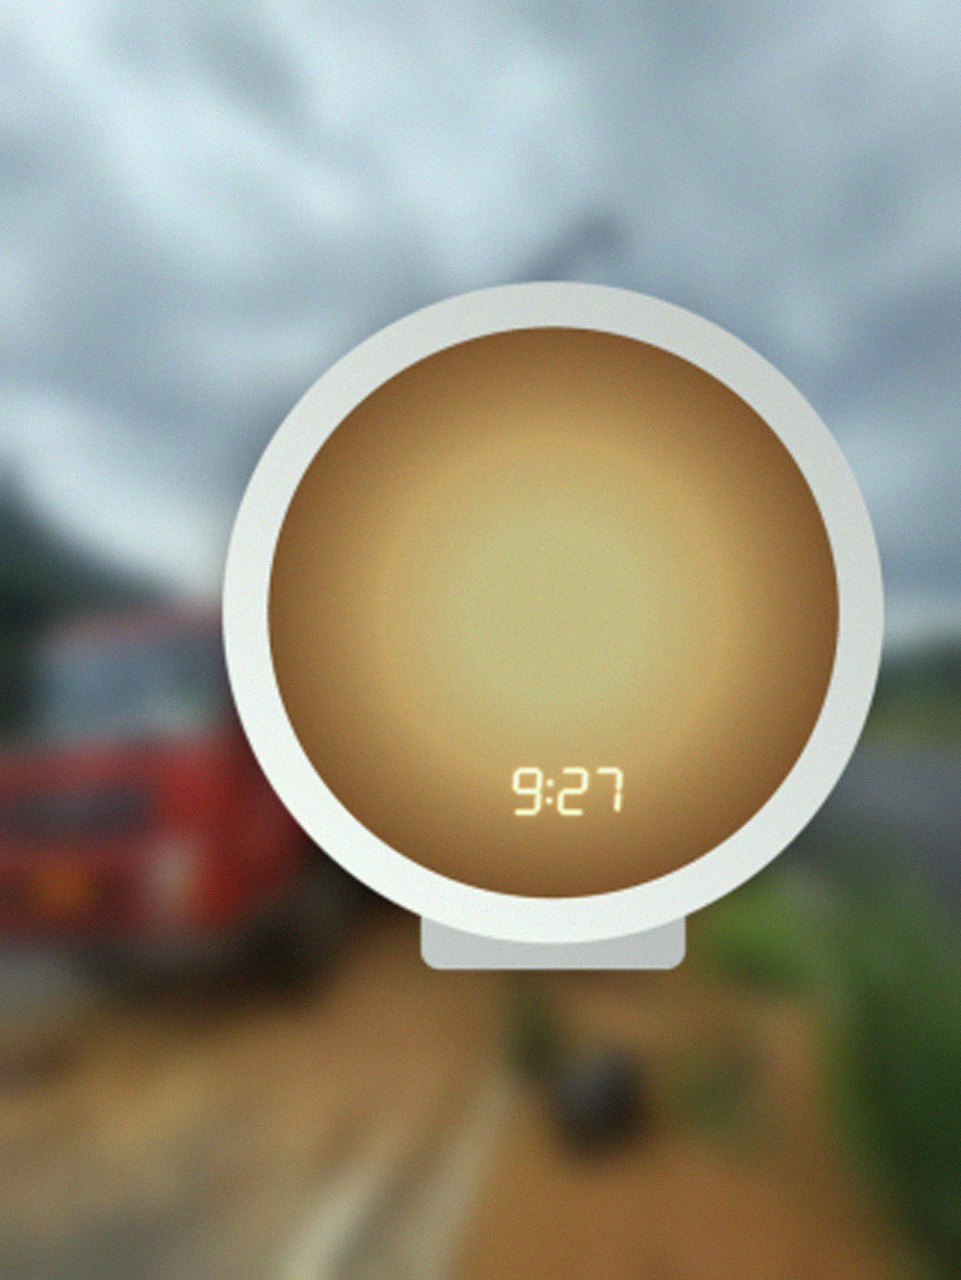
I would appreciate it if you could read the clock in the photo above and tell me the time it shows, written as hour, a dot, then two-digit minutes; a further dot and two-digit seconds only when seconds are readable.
9.27
